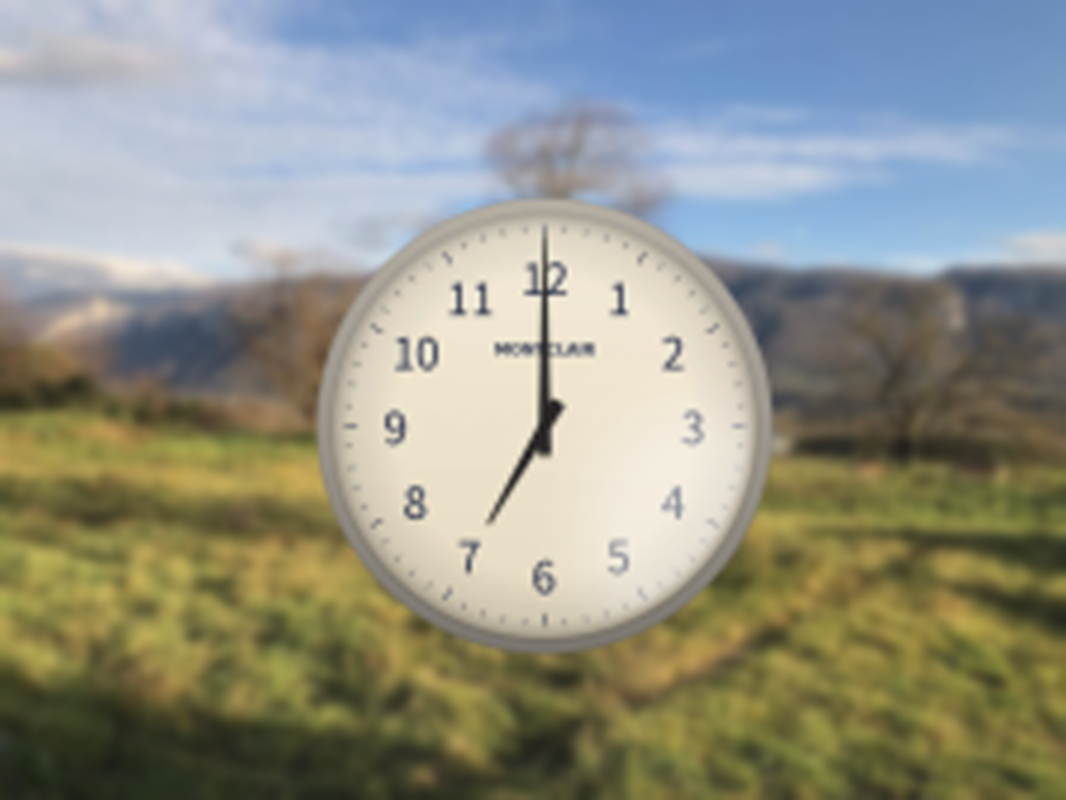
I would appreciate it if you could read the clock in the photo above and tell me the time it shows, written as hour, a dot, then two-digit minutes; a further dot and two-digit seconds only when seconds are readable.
7.00
